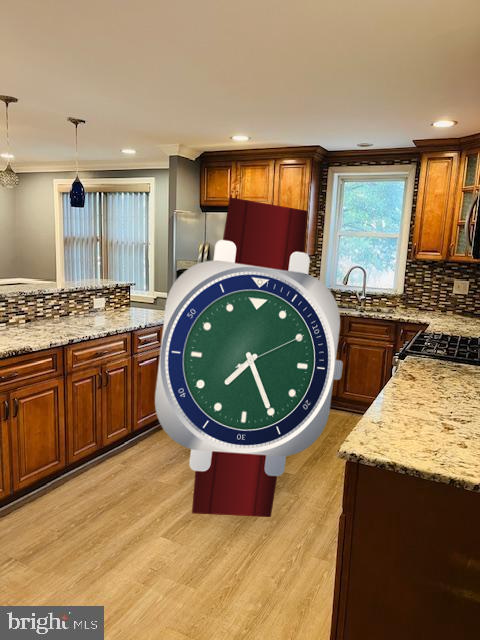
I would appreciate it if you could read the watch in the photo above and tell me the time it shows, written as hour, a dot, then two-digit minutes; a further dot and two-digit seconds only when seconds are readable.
7.25.10
